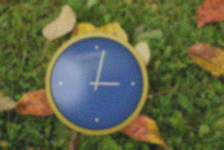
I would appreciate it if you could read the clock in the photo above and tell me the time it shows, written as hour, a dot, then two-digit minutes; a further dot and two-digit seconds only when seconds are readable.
3.02
